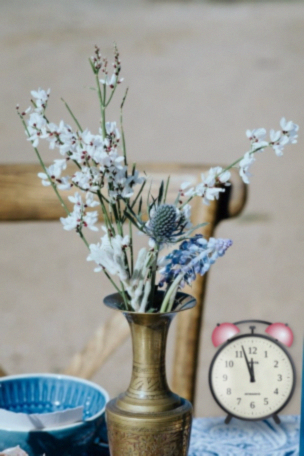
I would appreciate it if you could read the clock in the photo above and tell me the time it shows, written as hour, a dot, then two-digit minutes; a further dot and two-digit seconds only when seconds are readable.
11.57
